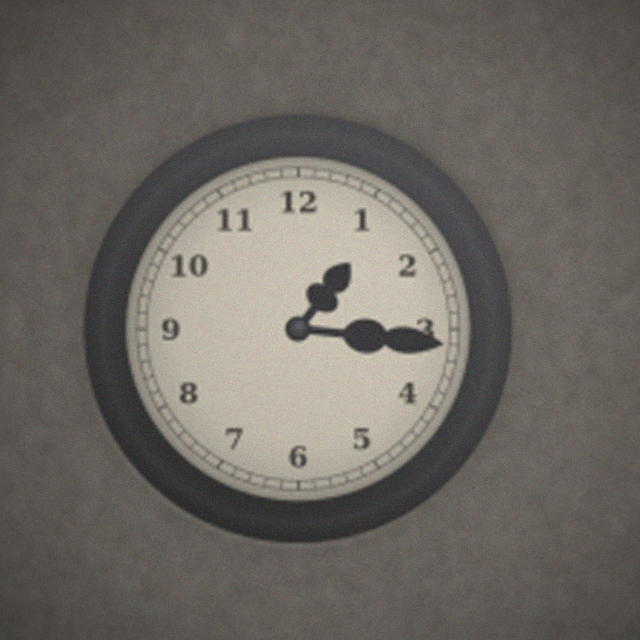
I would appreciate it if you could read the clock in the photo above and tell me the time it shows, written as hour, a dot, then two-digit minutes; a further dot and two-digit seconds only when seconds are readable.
1.16
